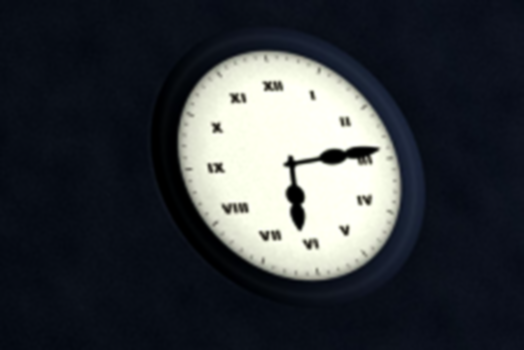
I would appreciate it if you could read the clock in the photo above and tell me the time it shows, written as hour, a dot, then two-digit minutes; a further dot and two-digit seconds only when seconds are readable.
6.14
